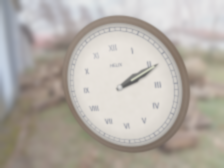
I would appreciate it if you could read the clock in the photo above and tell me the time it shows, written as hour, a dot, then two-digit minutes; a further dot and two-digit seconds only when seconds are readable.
2.11
